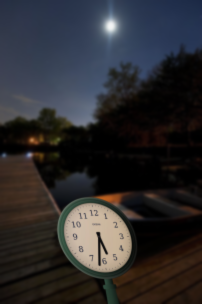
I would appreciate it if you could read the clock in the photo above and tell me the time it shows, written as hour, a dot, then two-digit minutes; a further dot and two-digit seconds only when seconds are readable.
5.32
